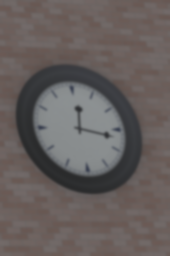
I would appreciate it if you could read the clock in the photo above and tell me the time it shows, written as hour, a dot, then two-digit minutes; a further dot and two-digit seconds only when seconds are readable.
12.17
